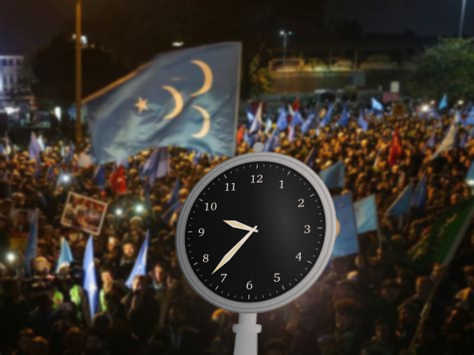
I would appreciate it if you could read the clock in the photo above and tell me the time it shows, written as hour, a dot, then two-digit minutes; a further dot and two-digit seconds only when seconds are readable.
9.37
